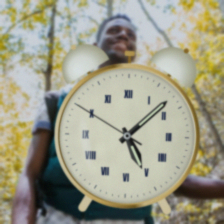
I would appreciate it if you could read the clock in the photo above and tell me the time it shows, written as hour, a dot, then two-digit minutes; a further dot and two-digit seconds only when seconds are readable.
5.07.50
